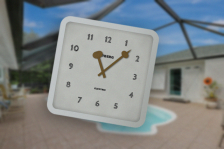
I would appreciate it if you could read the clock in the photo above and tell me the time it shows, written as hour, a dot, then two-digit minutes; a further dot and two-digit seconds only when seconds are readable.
11.07
